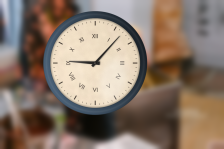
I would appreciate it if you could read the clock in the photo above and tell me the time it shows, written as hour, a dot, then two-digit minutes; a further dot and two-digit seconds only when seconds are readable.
9.07
